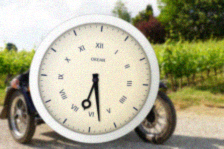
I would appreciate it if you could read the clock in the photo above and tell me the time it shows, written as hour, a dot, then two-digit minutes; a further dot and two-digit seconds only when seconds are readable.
6.28
